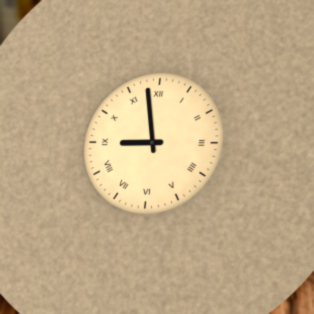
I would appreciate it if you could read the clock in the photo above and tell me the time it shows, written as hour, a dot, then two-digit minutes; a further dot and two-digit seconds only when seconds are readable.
8.58
